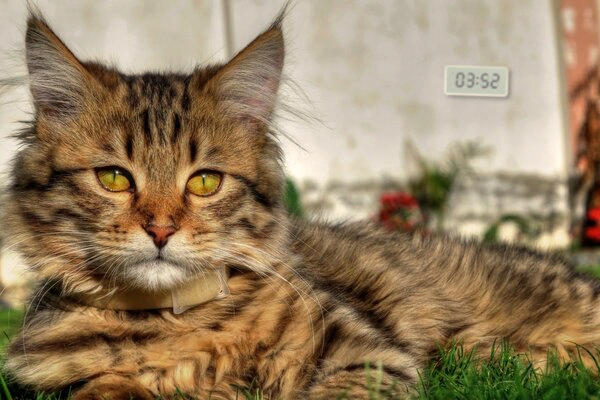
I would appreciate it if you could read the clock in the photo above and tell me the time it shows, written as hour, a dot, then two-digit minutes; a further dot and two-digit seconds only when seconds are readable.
3.52
